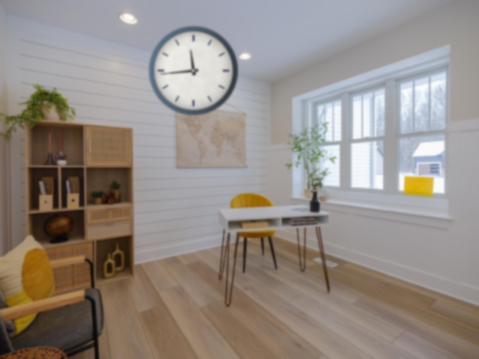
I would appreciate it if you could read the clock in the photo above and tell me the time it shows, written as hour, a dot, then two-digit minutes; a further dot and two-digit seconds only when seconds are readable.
11.44
